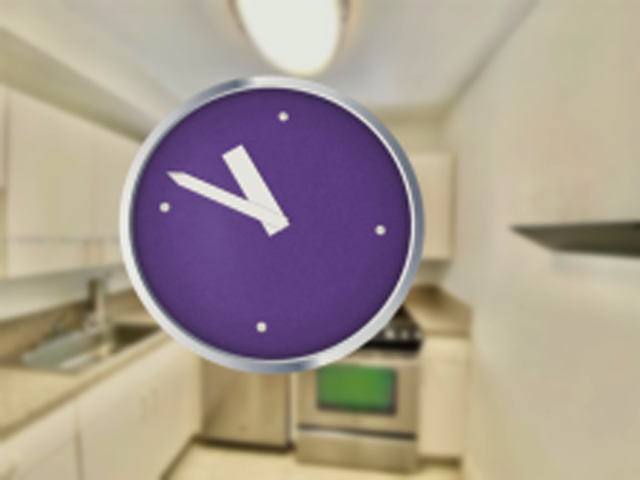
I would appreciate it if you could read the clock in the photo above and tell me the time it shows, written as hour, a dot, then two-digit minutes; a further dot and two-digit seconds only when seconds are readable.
10.48
